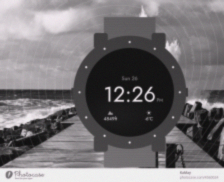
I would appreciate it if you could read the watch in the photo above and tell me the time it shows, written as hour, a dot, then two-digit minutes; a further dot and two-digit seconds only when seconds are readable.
12.26
